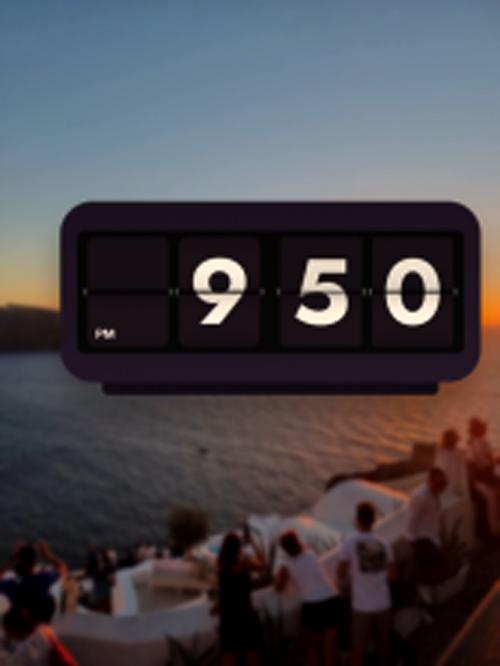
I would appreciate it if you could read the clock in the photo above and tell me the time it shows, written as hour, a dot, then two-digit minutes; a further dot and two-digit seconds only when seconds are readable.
9.50
